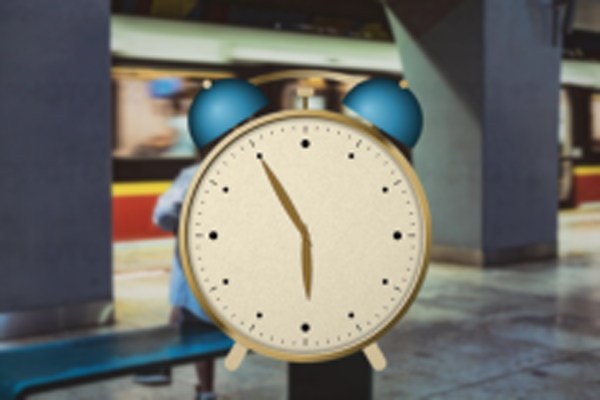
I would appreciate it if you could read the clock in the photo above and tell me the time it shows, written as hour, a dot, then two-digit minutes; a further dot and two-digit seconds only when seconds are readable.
5.55
